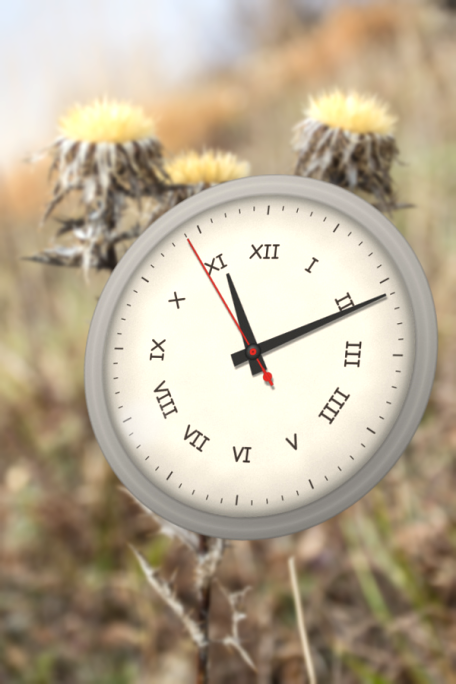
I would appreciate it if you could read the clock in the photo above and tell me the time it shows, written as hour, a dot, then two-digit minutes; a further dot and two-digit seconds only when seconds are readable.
11.10.54
